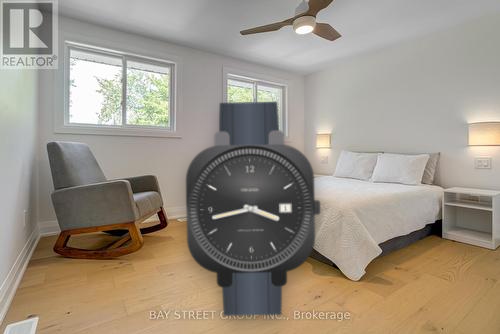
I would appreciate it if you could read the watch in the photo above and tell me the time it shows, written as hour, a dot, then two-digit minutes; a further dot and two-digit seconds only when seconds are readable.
3.43
